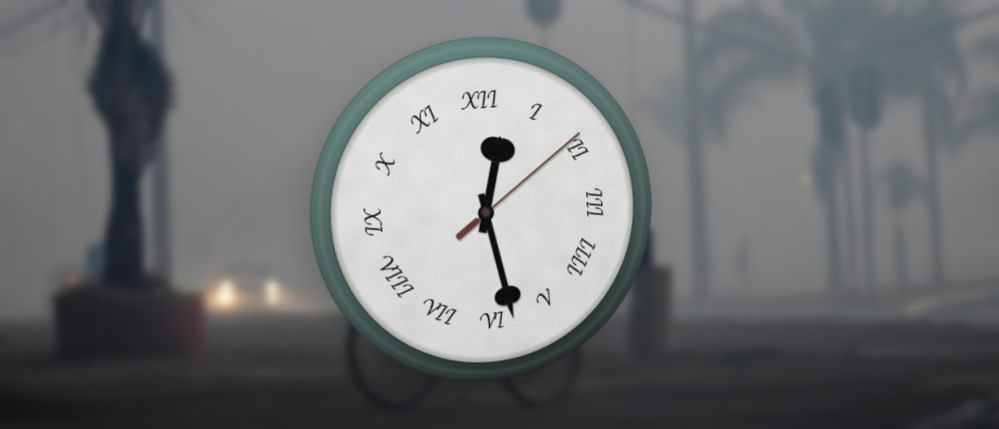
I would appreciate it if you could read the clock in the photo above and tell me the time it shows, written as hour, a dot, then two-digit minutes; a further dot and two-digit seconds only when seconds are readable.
12.28.09
